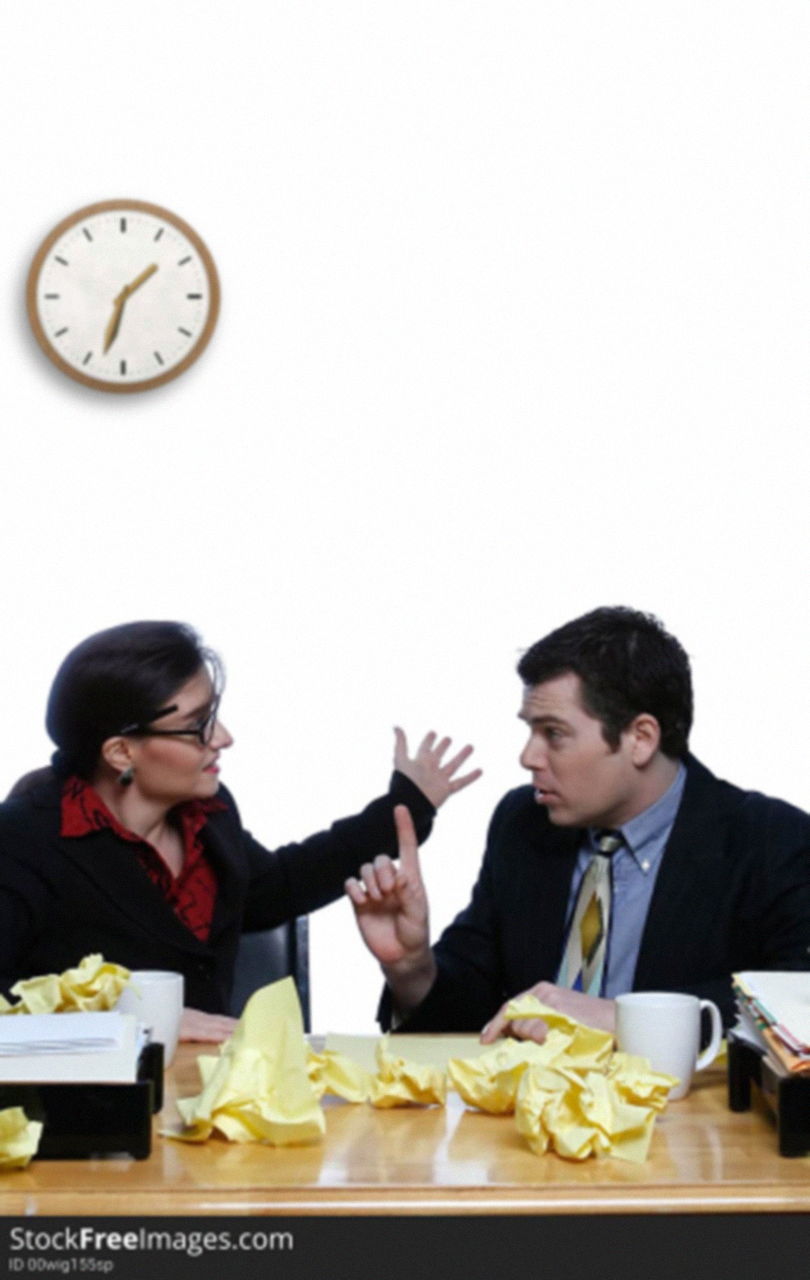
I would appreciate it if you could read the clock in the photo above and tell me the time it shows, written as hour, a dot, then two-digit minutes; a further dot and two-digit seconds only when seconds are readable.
1.33
